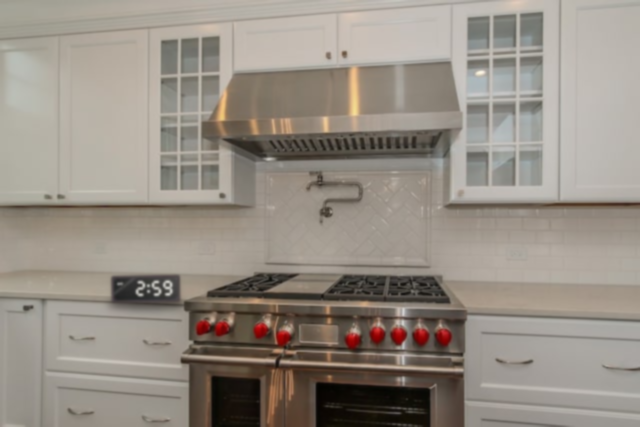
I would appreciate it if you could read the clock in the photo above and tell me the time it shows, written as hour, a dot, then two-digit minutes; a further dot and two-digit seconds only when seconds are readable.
2.59
